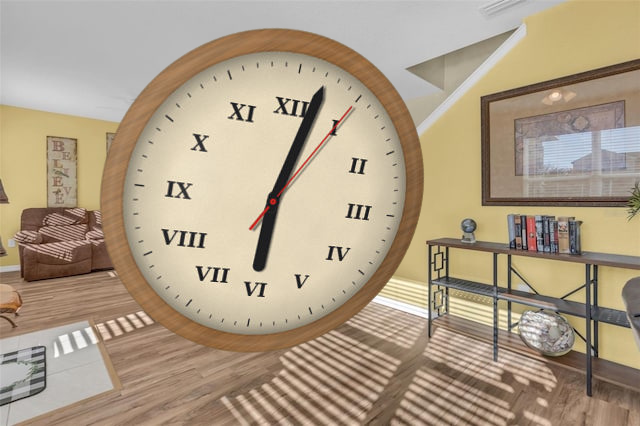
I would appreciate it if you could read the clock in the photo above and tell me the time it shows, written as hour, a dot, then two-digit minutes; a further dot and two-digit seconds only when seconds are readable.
6.02.05
